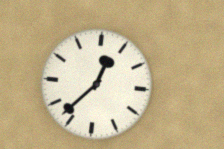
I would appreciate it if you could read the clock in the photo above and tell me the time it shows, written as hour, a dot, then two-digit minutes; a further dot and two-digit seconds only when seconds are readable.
12.37
